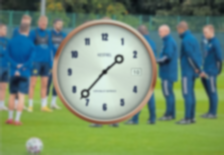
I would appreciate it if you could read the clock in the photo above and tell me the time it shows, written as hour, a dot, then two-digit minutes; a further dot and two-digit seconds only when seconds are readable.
1.37
